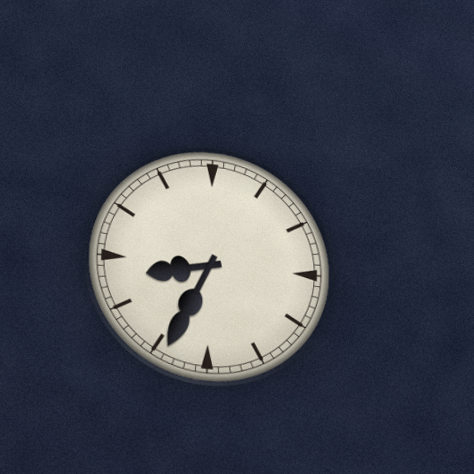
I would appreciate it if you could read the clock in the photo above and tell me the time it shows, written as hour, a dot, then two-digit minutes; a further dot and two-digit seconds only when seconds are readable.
8.34
